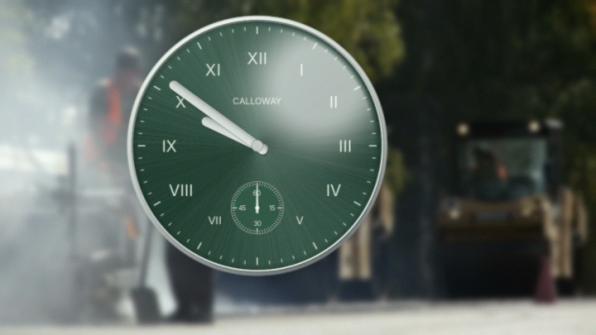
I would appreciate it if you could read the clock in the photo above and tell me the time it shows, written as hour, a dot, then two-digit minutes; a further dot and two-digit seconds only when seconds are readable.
9.51
